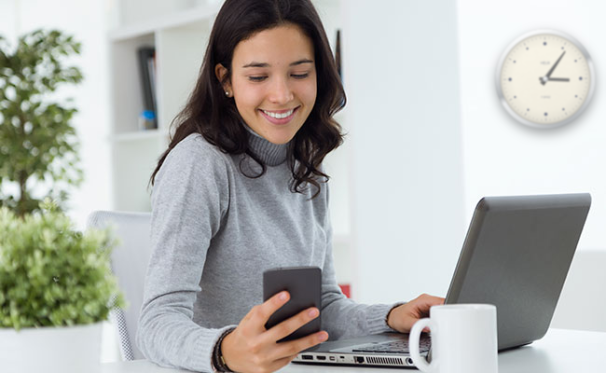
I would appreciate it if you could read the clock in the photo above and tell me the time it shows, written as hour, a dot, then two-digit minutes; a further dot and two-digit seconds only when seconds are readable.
3.06
